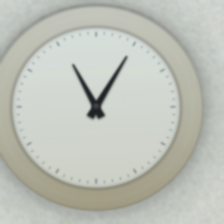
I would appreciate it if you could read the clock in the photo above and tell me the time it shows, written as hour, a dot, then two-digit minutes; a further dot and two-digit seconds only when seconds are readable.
11.05
